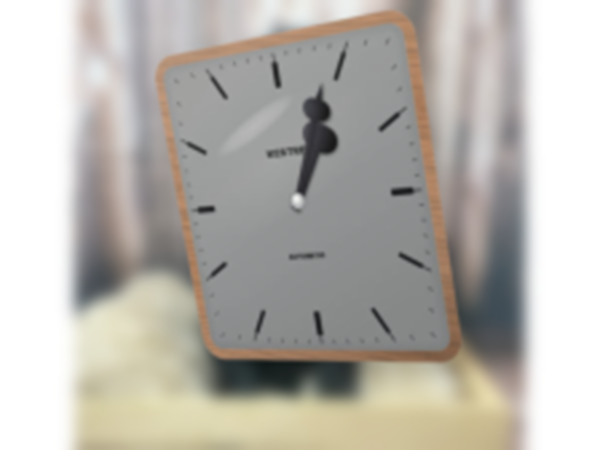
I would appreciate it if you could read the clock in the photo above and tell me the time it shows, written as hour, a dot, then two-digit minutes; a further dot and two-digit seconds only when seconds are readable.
1.04
